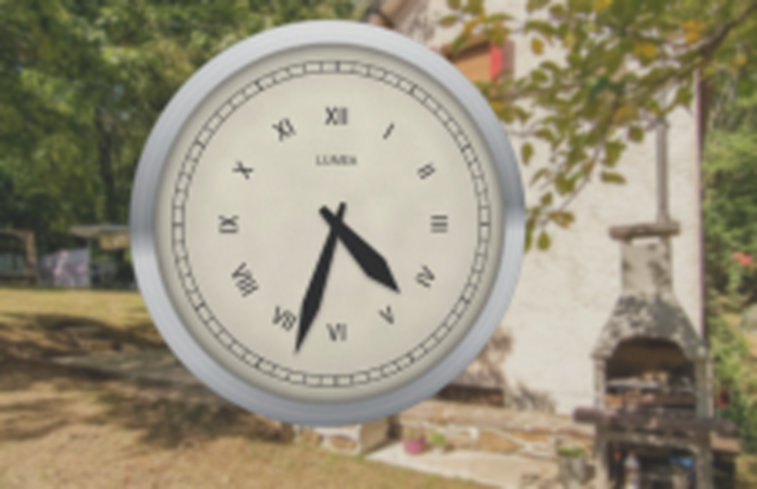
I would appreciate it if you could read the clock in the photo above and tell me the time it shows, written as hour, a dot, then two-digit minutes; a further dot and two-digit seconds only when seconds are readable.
4.33
